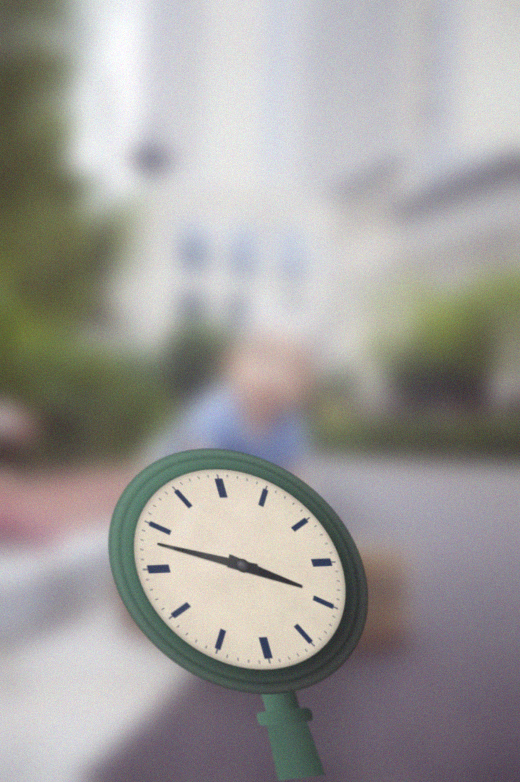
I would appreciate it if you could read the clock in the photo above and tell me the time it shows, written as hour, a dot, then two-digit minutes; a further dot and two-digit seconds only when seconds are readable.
3.48
